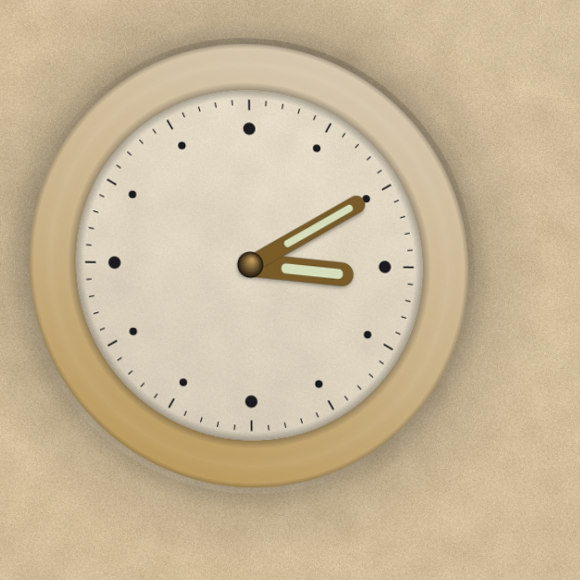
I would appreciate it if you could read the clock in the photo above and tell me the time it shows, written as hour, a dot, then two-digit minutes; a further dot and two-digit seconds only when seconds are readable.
3.10
